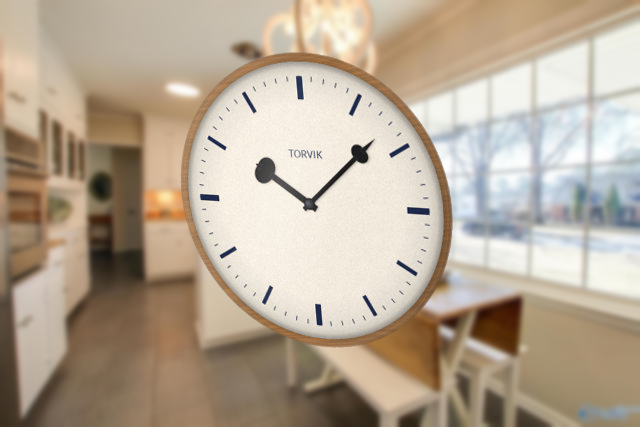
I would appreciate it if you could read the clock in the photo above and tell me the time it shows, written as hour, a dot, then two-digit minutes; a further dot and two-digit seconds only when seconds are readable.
10.08
